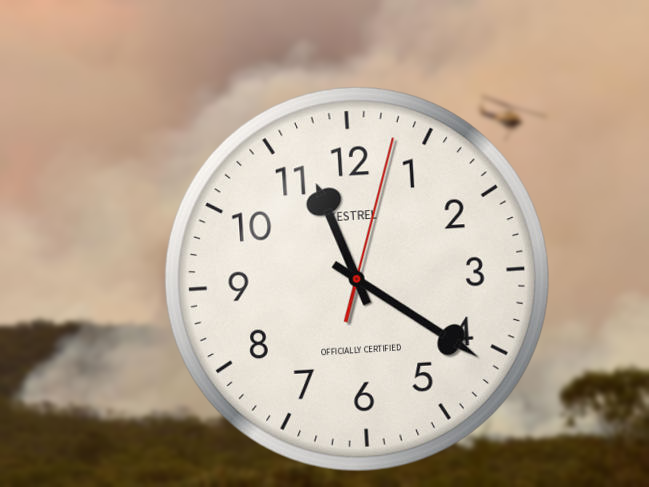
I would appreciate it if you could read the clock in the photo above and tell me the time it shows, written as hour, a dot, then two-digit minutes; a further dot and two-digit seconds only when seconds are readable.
11.21.03
